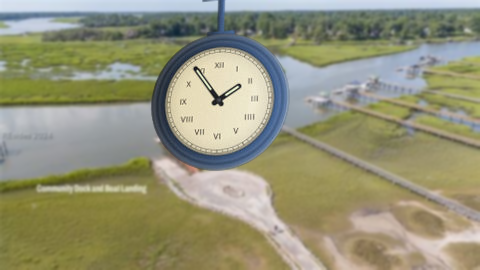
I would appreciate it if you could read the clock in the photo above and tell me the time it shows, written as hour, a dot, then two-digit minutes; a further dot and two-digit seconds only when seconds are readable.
1.54
